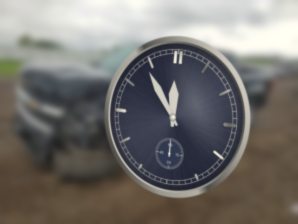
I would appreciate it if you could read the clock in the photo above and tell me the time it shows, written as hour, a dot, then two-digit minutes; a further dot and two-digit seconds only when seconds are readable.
11.54
